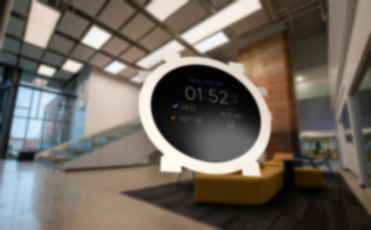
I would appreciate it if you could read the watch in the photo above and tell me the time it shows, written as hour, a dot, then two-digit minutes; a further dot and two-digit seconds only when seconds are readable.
1.52
